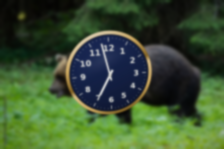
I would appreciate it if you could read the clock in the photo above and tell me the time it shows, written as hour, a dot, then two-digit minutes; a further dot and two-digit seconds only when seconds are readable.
6.58
